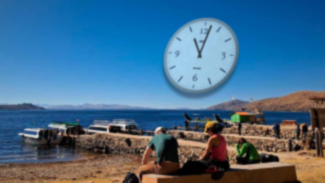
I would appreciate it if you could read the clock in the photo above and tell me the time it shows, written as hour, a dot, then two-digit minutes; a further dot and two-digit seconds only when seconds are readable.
11.02
